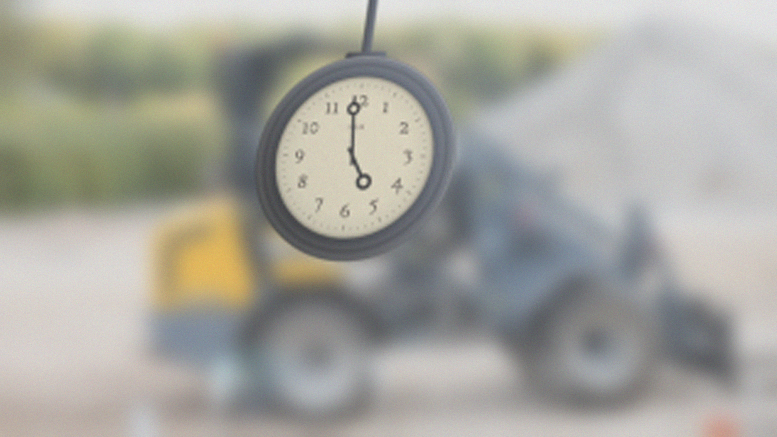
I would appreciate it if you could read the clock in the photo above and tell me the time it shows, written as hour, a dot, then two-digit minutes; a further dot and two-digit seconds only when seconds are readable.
4.59
